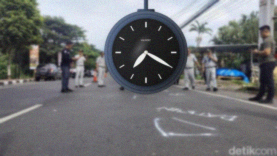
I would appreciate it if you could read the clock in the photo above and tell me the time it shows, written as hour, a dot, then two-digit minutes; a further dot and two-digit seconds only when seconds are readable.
7.20
